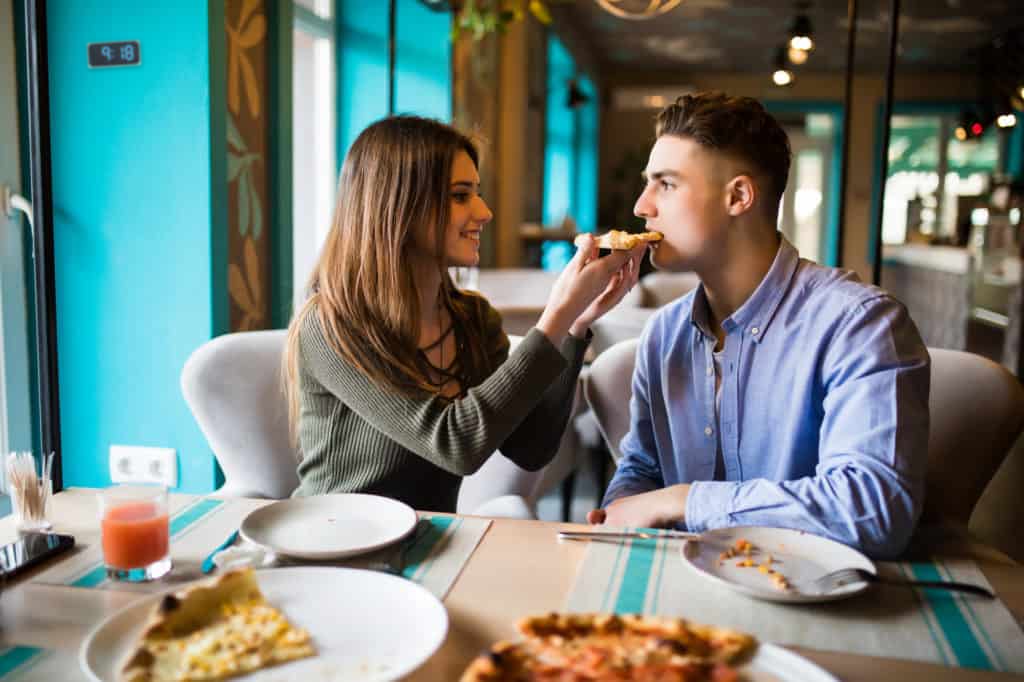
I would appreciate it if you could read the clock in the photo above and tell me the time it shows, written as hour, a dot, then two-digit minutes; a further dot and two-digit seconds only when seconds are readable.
9.18
